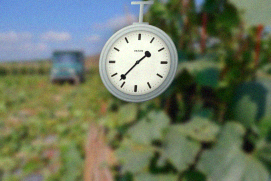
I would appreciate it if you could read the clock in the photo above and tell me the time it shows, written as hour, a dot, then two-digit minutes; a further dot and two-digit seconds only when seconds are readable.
1.37
